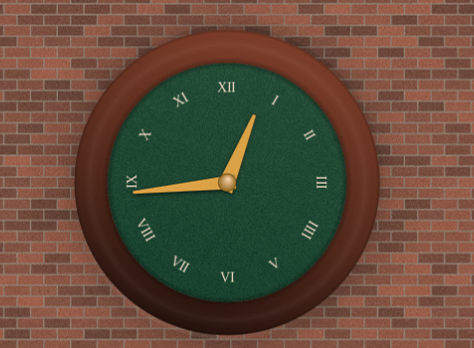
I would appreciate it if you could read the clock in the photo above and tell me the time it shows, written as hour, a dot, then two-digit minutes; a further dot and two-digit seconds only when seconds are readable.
12.44
